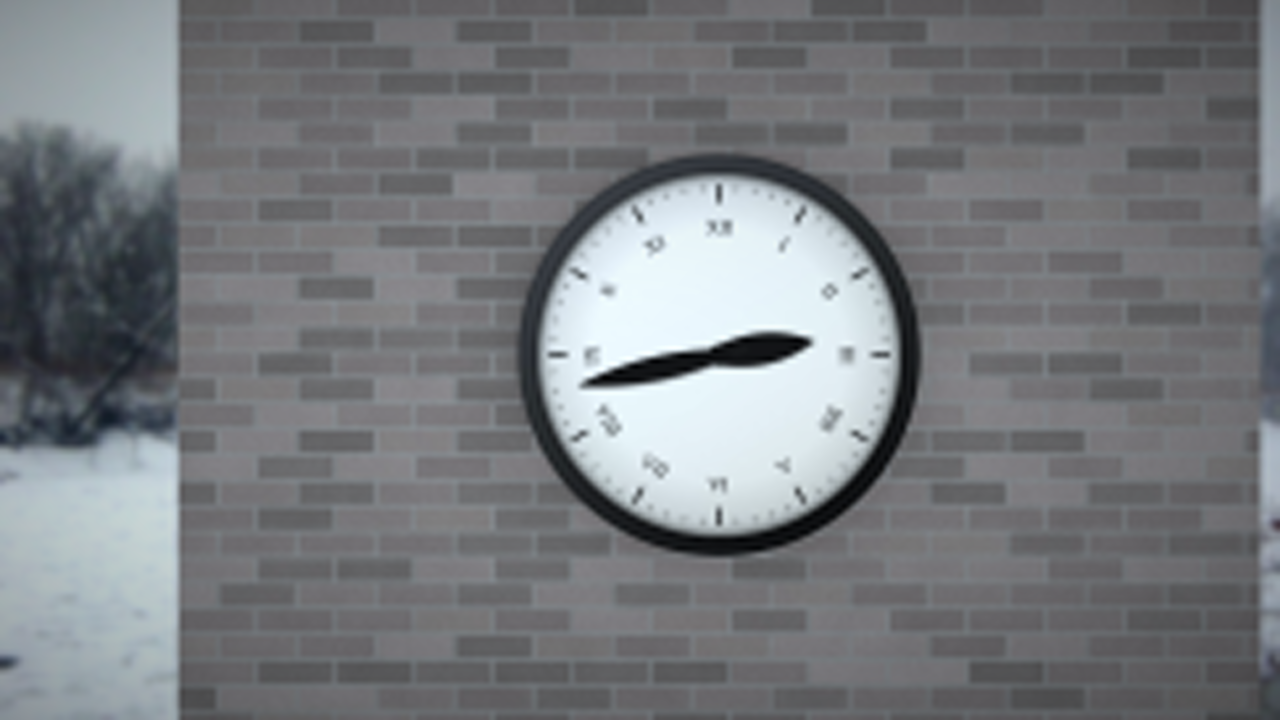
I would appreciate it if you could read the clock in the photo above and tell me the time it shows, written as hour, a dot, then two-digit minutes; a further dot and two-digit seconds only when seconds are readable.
2.43
